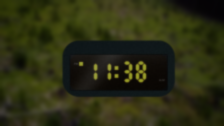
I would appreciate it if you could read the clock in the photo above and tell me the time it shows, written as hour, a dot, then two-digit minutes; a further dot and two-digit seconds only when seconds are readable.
11.38
